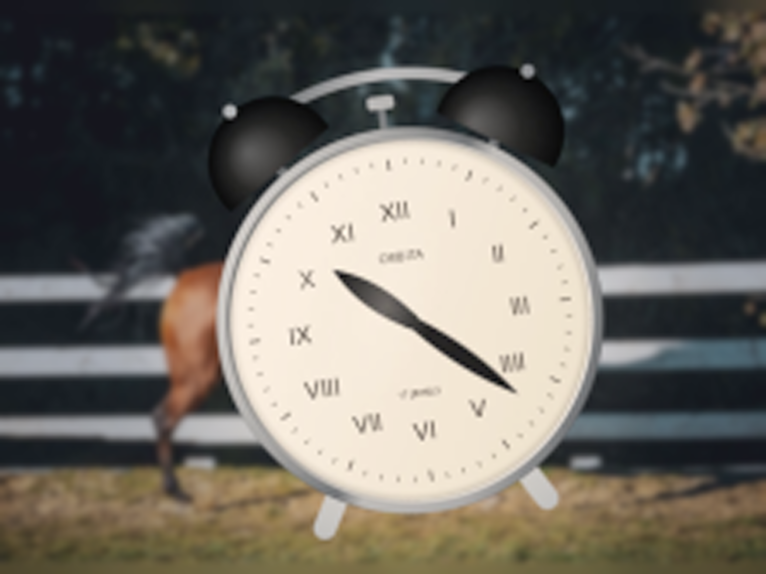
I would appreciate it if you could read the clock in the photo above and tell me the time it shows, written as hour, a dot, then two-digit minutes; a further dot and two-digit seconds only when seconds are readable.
10.22
